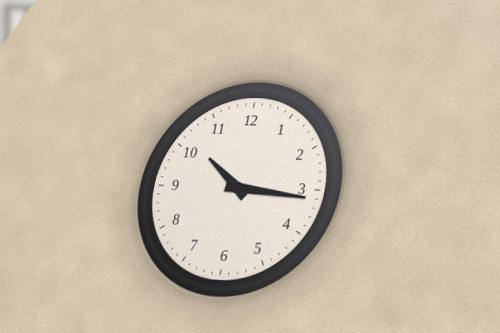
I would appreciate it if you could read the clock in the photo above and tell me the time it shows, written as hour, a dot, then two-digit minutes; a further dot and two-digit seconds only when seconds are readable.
10.16
